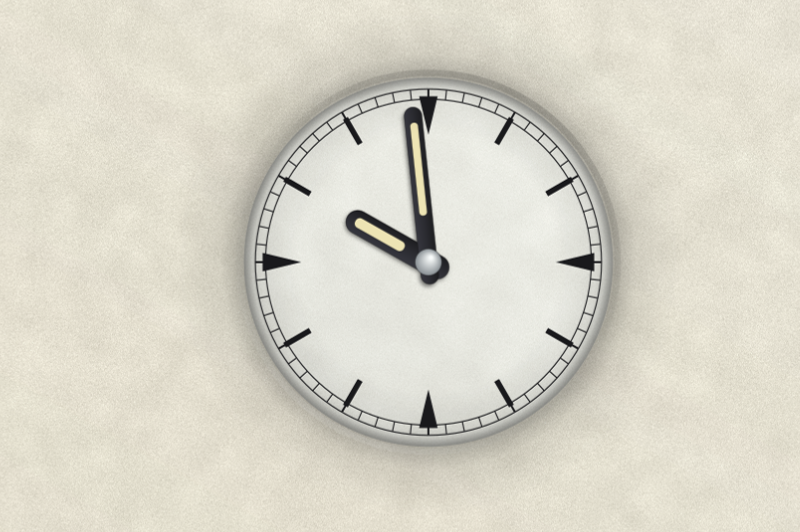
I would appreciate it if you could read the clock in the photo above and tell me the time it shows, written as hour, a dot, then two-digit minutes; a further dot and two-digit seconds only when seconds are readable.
9.59
